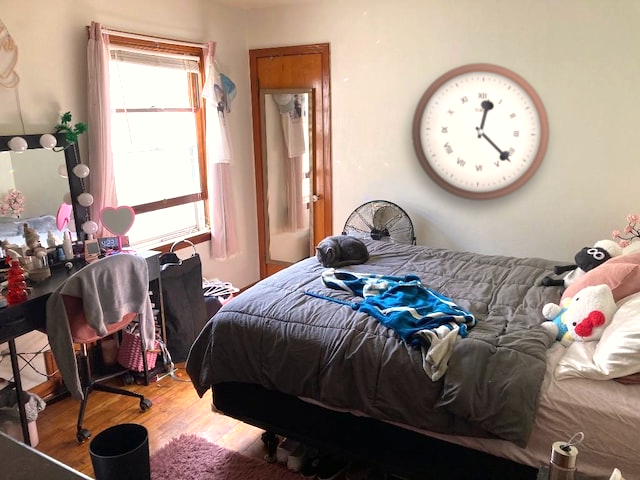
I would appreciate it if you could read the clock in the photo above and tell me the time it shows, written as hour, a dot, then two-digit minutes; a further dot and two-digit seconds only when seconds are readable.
12.22
